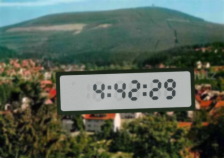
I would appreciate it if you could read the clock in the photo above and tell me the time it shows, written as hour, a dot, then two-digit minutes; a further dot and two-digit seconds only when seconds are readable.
4.42.29
